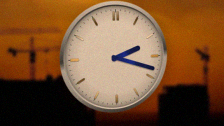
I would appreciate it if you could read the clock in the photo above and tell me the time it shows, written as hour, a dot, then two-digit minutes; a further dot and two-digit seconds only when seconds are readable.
2.18
